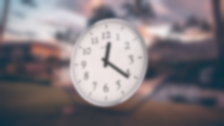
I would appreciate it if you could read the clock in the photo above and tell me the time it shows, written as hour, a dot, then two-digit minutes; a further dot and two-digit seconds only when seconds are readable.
12.21
